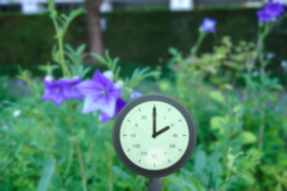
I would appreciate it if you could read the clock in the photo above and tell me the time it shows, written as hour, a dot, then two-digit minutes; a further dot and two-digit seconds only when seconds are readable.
2.00
